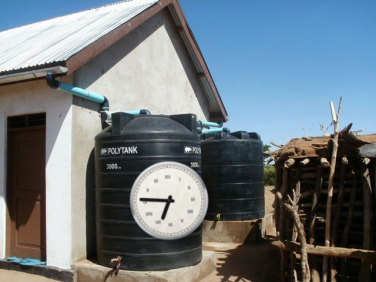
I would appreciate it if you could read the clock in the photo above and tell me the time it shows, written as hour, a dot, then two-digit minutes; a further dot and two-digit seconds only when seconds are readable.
6.46
